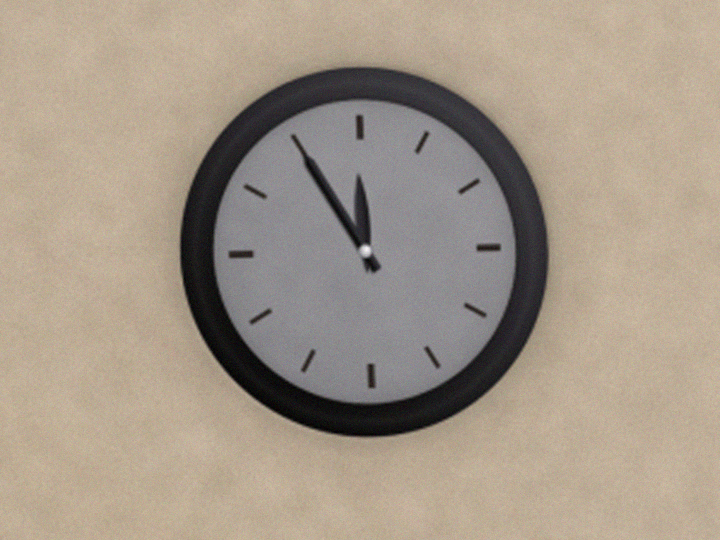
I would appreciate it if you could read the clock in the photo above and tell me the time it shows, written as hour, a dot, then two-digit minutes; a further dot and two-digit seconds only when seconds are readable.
11.55
